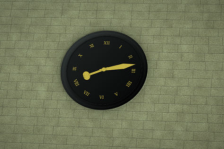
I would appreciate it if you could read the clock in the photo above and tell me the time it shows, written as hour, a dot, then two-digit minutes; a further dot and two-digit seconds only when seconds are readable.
8.13
